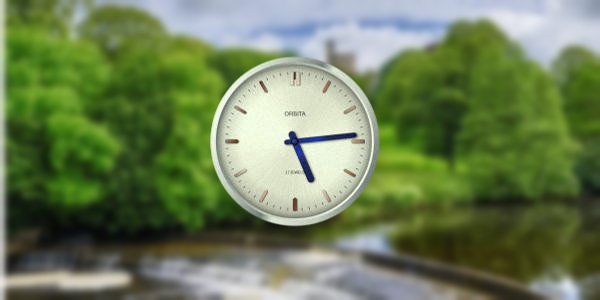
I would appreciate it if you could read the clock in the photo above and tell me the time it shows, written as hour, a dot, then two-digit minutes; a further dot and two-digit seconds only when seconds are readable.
5.14
